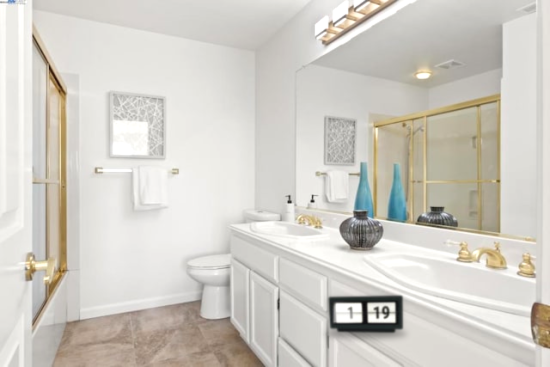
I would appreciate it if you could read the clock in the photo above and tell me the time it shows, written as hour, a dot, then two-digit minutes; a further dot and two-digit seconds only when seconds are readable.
1.19
